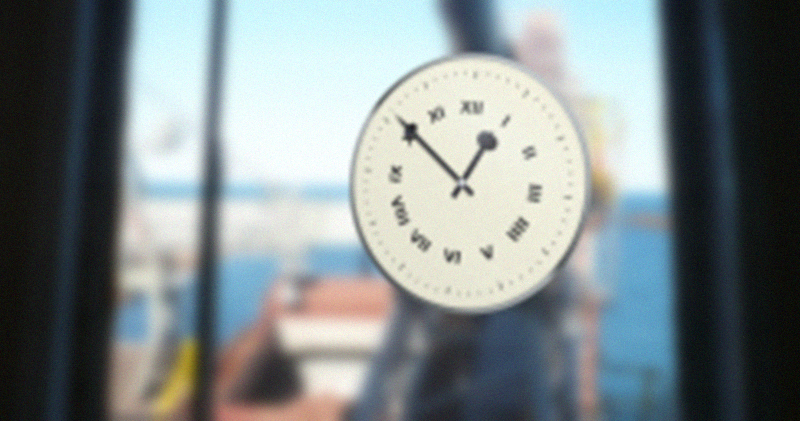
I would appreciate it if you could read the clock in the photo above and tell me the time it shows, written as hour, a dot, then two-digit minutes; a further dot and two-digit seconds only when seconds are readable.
12.51
